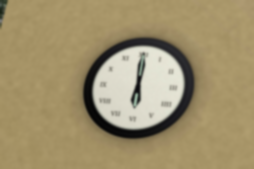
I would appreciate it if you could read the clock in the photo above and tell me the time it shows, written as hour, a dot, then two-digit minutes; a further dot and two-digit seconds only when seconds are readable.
6.00
